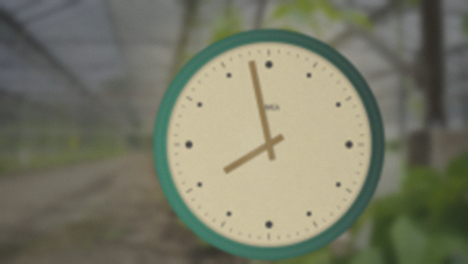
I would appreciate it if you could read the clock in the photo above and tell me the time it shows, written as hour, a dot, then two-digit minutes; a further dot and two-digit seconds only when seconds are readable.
7.58
